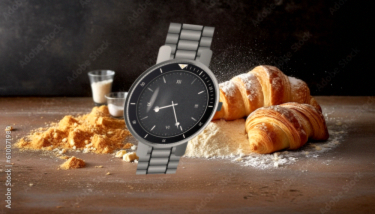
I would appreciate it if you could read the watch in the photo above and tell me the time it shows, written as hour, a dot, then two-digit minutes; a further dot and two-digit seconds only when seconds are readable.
8.26
